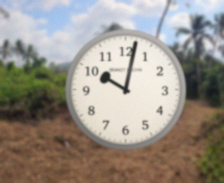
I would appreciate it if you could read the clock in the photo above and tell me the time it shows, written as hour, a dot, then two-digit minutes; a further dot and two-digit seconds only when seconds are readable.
10.02
